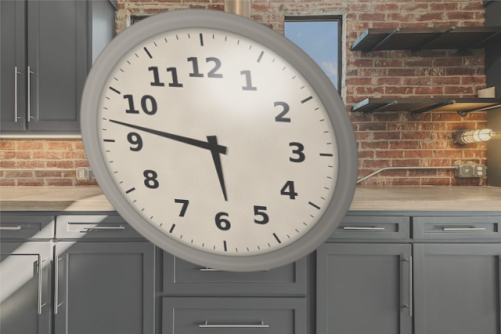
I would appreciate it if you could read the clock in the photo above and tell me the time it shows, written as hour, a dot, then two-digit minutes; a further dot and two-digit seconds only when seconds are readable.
5.47
